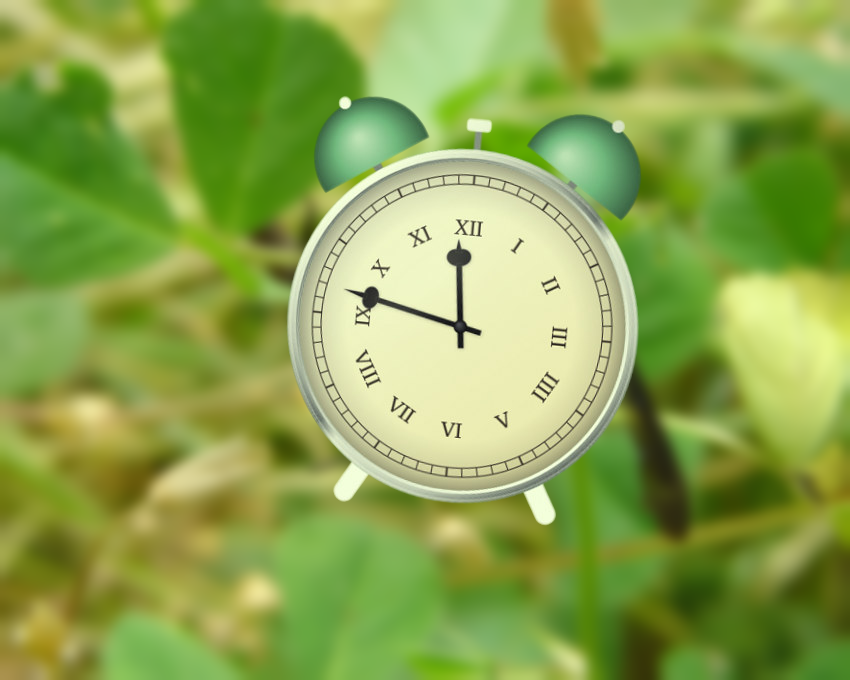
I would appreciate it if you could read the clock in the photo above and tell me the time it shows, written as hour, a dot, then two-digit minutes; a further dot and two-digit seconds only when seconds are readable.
11.47
